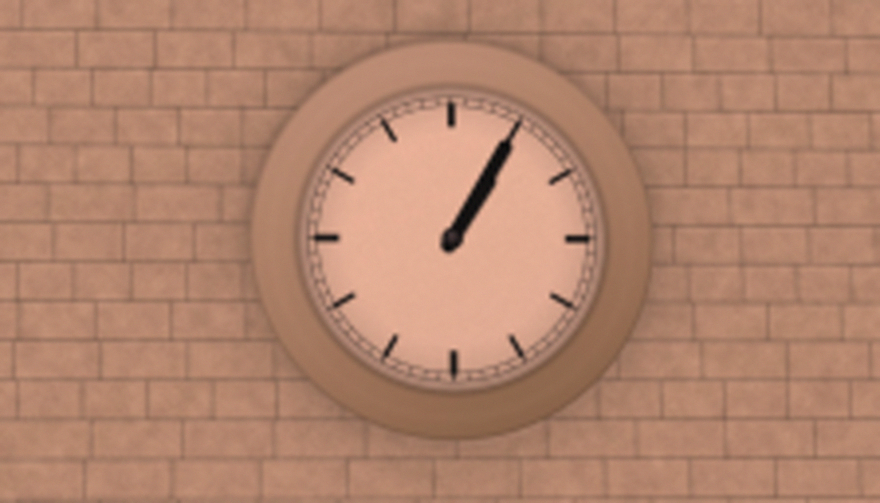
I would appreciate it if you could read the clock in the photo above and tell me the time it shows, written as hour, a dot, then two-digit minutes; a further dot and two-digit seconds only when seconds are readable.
1.05
